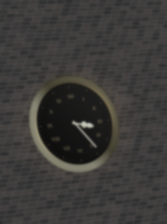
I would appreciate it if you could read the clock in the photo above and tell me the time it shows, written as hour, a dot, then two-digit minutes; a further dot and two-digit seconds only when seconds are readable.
3.24
